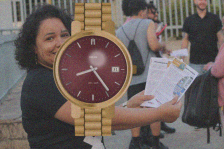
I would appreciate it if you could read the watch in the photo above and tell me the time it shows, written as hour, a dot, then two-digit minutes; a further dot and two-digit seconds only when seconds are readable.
8.24
